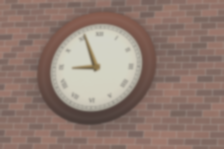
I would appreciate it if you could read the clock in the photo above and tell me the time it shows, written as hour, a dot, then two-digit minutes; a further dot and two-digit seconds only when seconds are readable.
8.56
